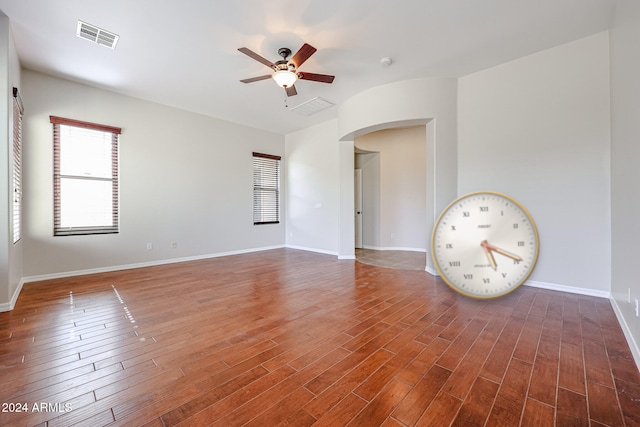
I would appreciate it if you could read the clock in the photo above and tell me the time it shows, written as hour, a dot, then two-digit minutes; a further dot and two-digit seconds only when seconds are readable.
5.19
